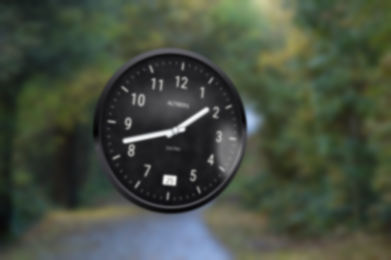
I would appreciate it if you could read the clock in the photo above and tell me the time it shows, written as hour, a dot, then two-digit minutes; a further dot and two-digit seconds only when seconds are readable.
1.42
